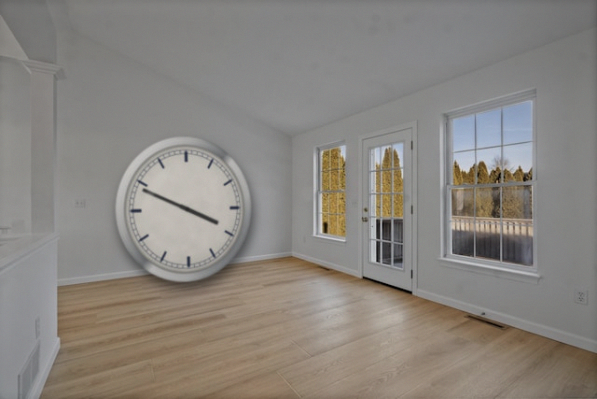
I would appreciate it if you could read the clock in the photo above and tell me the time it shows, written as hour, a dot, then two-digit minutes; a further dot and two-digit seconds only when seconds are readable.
3.49
